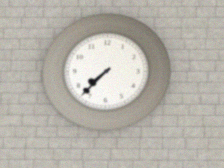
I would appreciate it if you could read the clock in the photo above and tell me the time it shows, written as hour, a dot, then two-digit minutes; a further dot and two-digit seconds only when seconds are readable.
7.37
